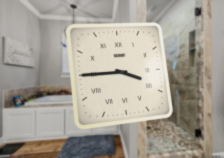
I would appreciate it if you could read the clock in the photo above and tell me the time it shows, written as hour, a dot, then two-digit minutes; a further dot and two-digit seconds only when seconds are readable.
3.45
